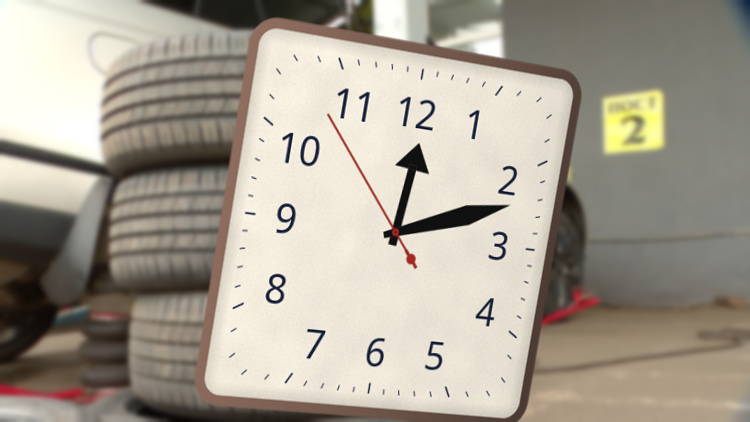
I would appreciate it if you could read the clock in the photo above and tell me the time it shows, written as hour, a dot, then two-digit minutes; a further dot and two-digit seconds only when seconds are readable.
12.11.53
